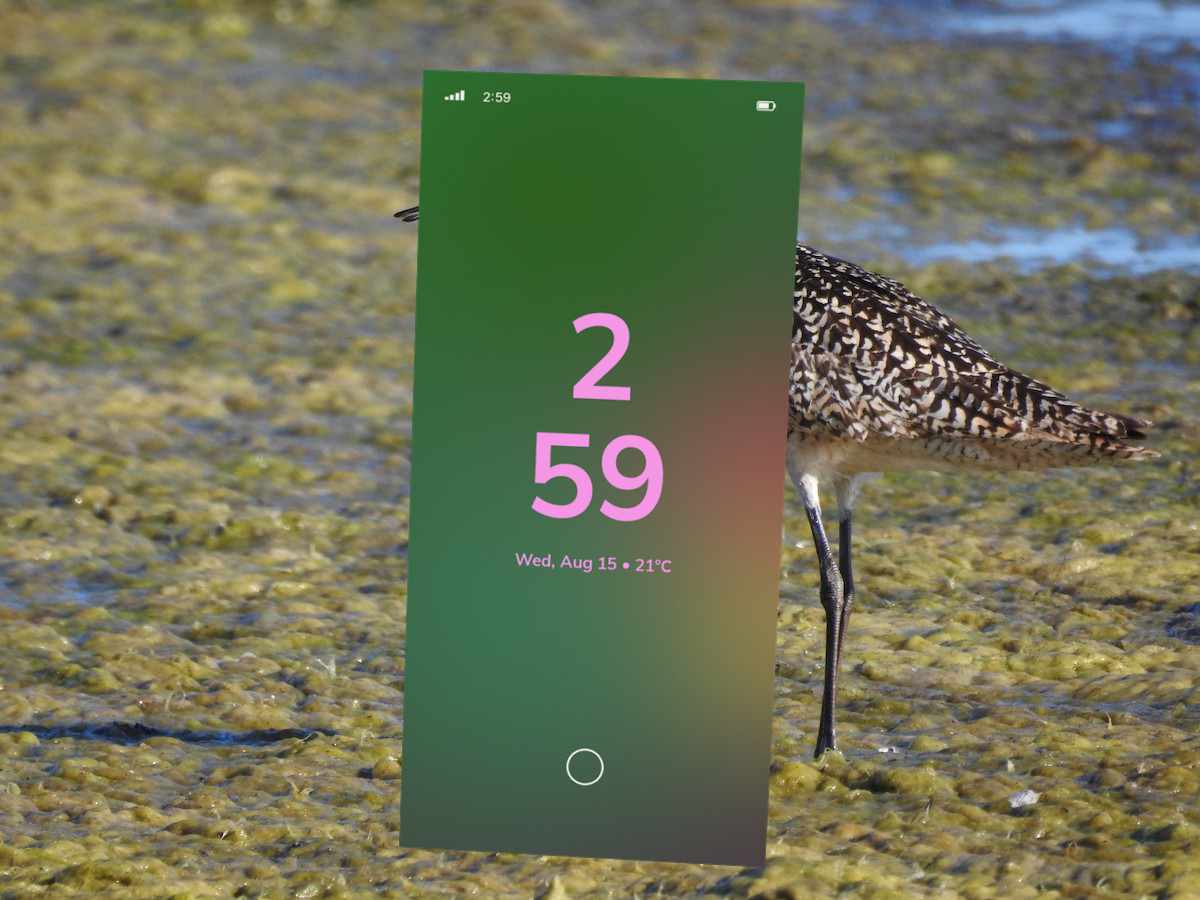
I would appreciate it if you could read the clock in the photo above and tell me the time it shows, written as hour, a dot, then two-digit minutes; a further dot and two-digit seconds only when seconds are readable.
2.59
